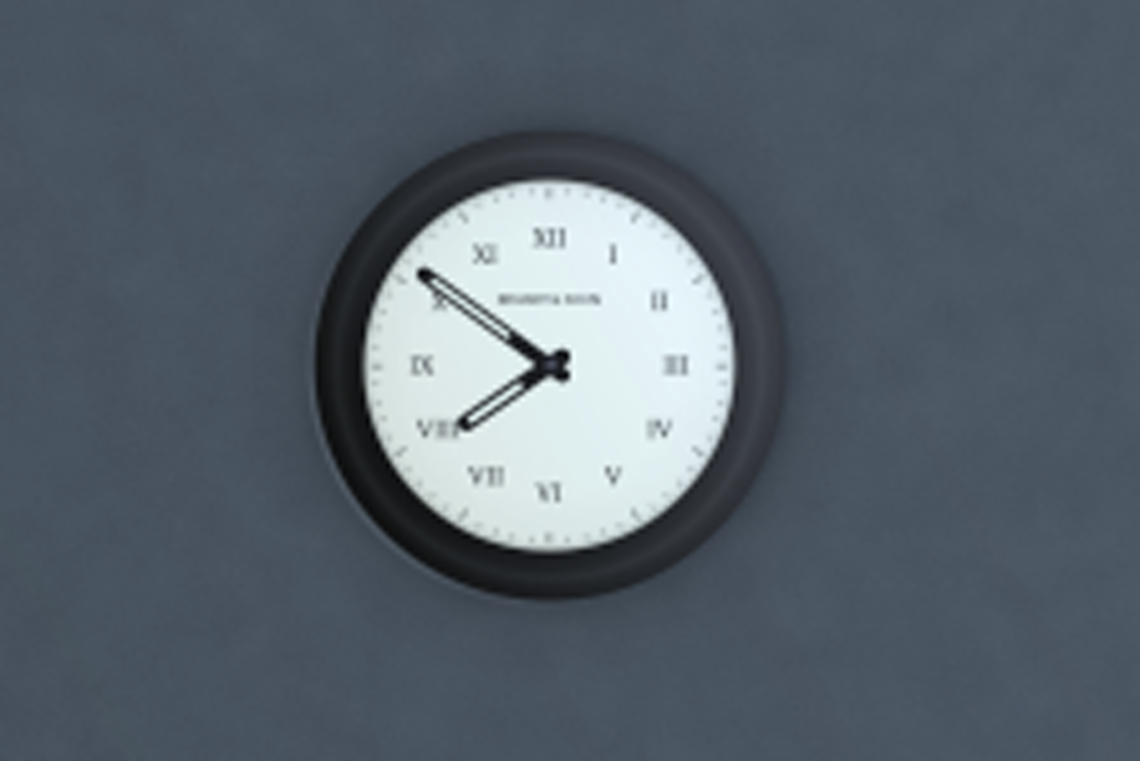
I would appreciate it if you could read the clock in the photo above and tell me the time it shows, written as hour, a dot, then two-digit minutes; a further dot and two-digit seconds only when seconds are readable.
7.51
